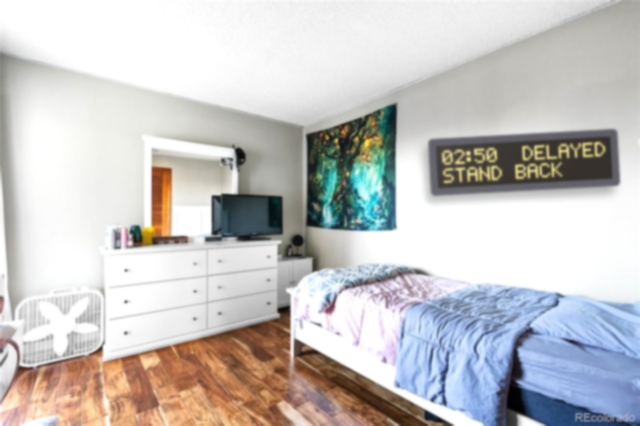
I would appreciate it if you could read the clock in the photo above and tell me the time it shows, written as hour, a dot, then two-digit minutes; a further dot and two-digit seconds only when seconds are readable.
2.50
